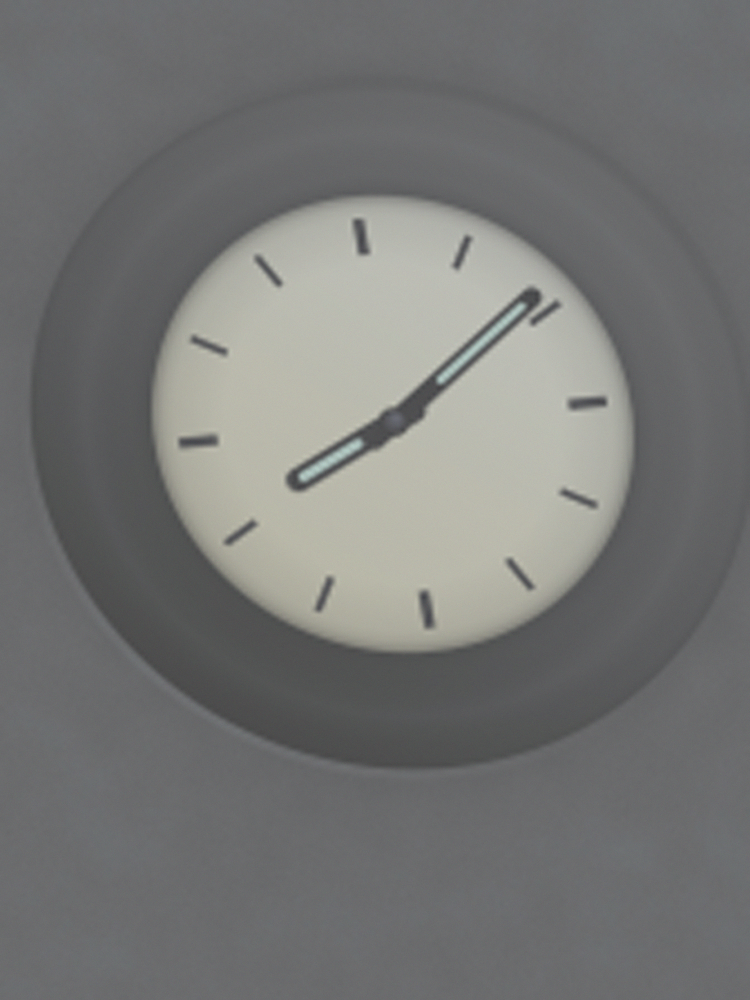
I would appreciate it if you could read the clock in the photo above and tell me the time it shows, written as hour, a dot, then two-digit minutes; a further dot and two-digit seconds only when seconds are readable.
8.09
